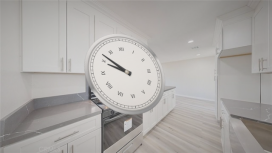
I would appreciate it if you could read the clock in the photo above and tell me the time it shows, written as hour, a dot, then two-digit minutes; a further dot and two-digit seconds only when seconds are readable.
9.52
